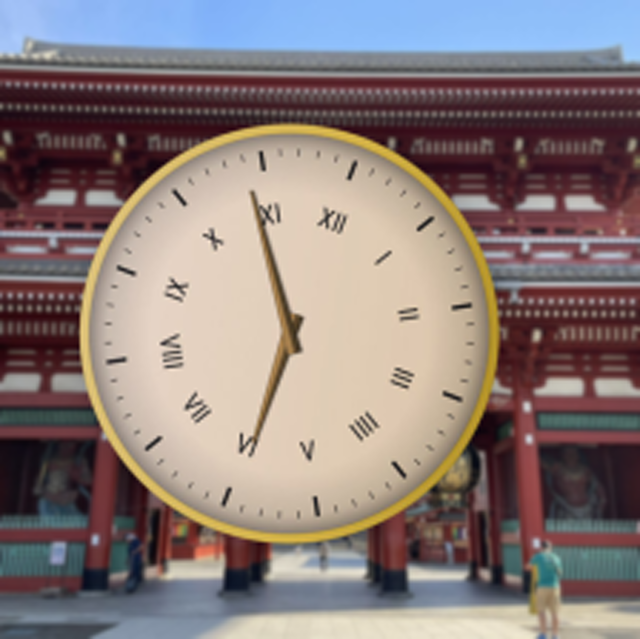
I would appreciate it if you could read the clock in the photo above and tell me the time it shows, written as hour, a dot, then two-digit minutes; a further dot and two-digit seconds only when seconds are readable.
5.54
